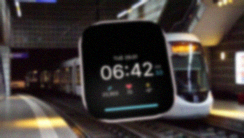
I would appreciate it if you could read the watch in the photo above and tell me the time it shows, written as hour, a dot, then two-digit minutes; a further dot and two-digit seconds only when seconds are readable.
6.42
